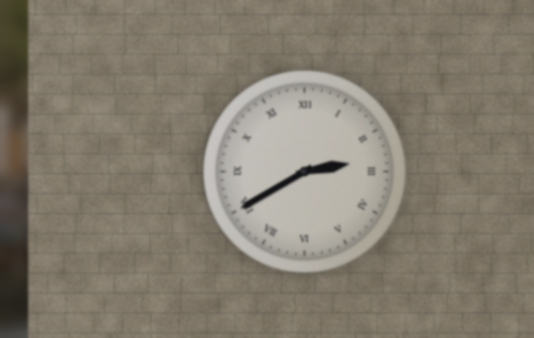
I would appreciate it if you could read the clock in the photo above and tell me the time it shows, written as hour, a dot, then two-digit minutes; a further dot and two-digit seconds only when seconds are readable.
2.40
